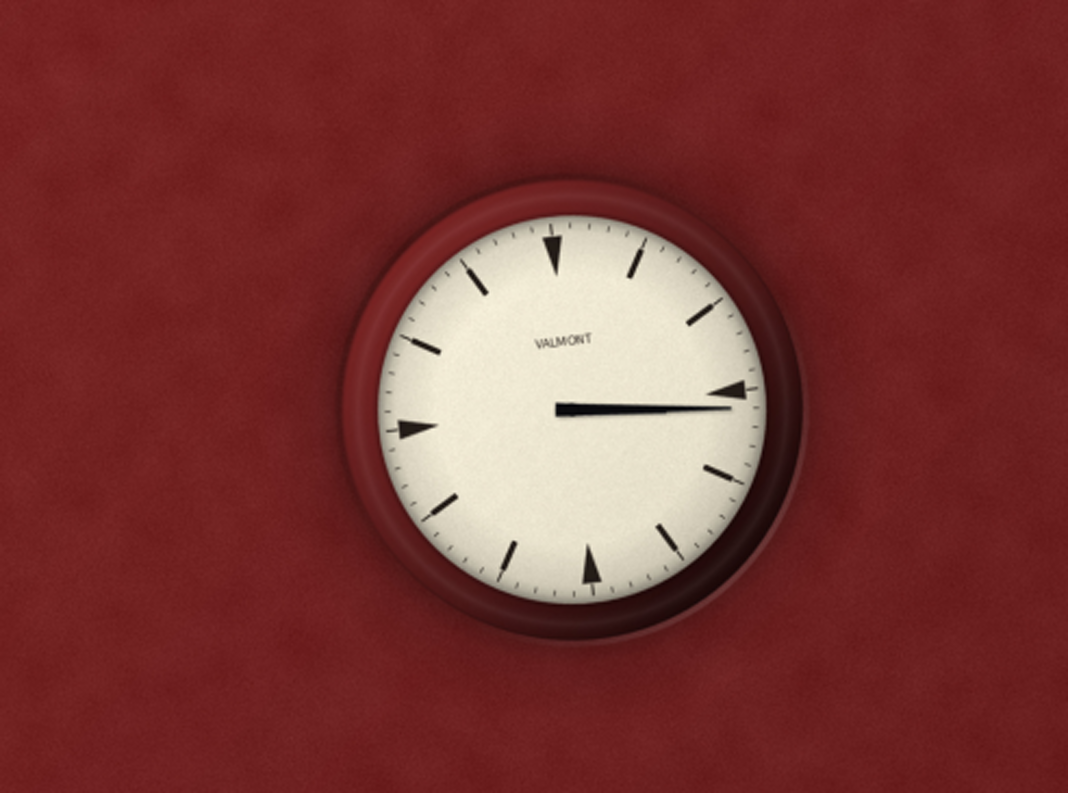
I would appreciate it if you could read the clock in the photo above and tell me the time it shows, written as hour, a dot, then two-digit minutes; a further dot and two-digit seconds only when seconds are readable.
3.16
